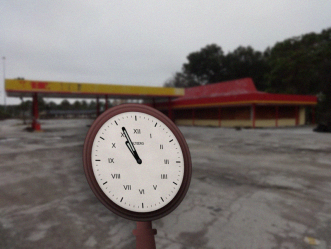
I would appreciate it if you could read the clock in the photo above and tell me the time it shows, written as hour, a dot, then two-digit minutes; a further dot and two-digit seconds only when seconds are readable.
10.56
